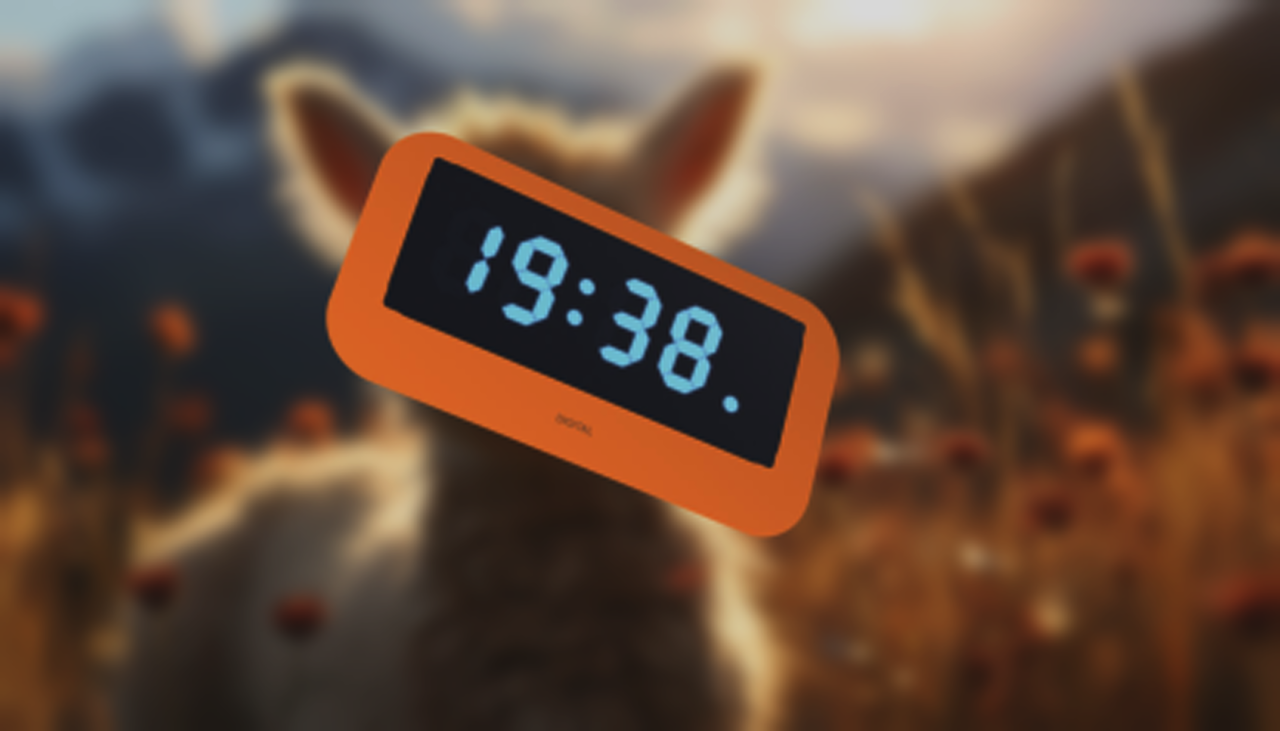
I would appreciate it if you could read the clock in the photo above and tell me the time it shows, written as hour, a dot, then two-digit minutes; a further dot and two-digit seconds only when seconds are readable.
19.38
